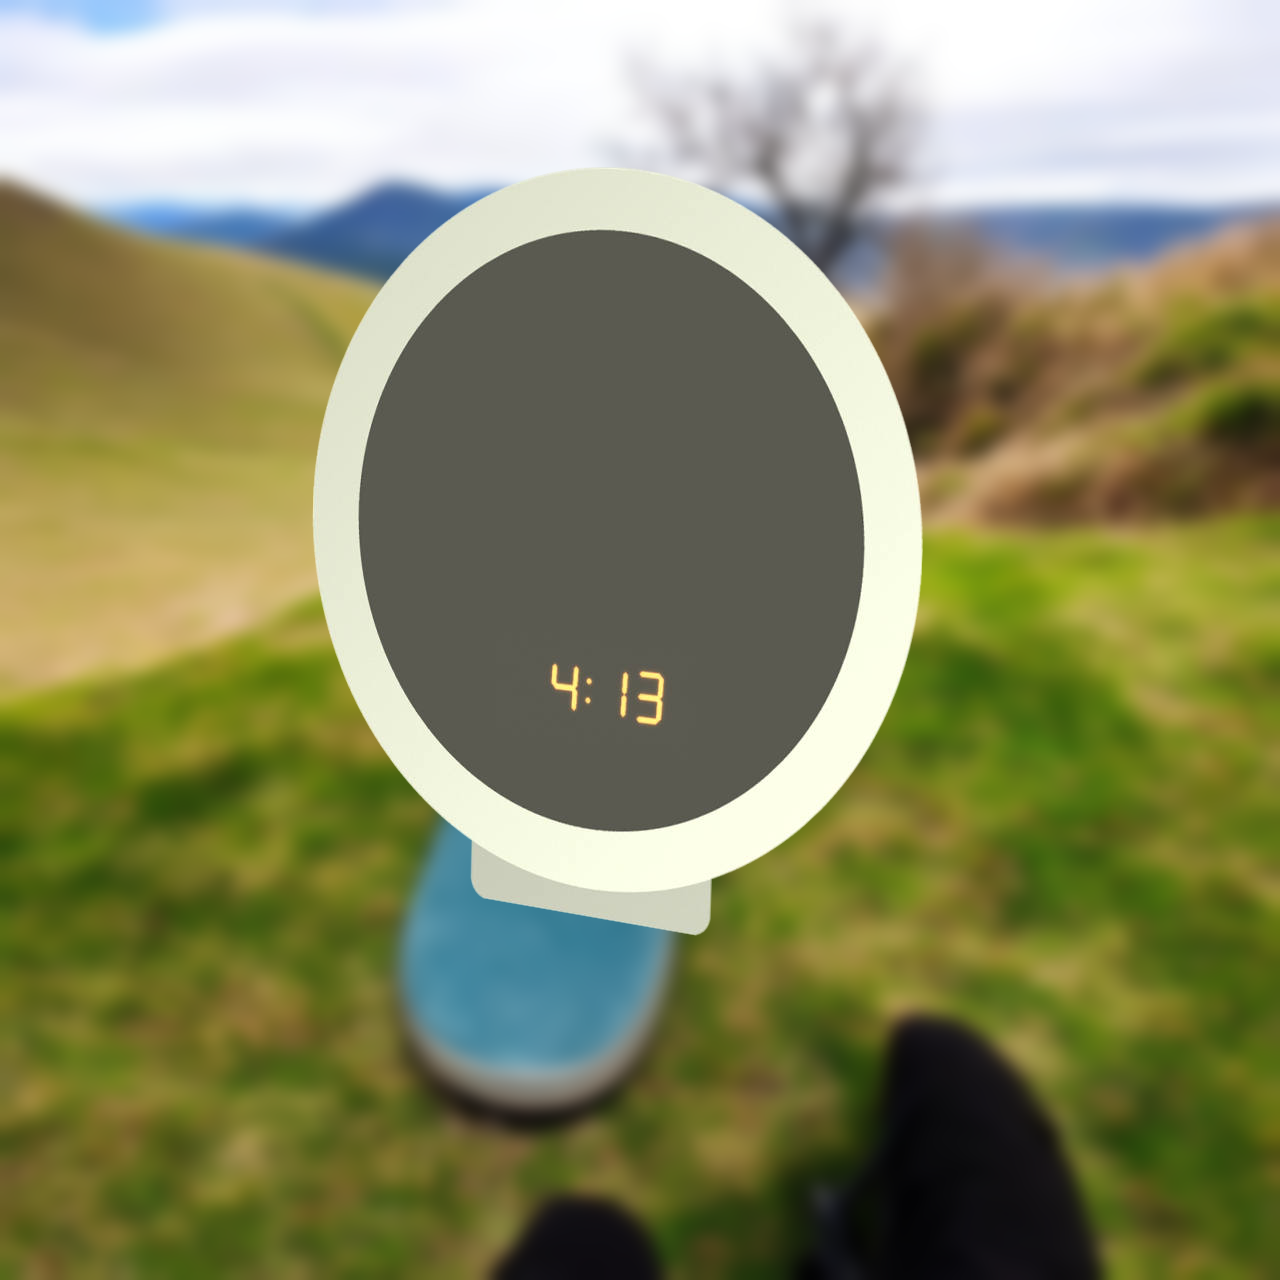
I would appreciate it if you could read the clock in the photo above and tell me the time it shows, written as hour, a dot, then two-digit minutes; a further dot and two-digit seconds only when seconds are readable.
4.13
